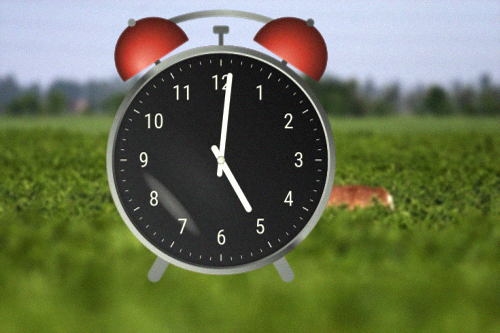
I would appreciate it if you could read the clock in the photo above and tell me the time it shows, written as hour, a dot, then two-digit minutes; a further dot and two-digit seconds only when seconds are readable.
5.01
